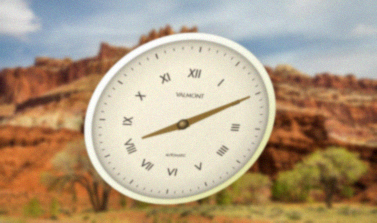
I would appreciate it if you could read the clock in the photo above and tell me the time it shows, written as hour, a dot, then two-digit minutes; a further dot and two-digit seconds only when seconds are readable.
8.10
